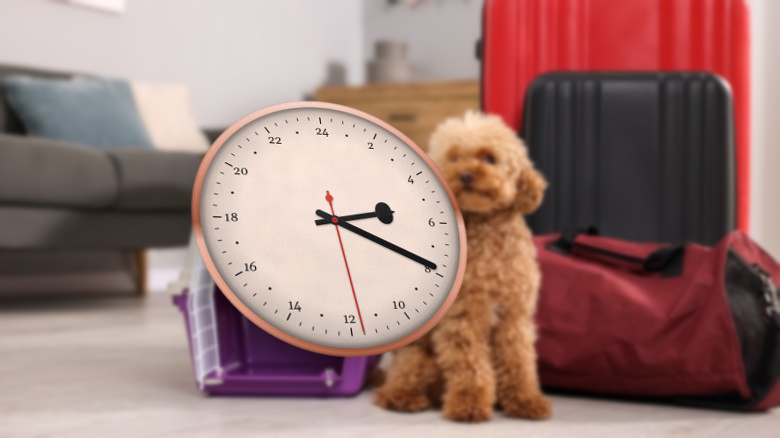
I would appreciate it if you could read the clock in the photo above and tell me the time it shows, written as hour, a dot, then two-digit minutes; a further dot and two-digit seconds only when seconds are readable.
5.19.29
